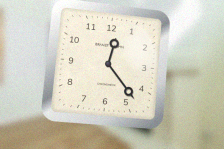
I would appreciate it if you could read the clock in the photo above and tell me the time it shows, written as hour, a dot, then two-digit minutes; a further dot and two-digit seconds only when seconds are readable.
12.23
